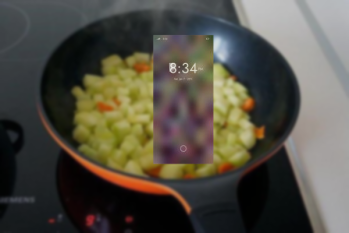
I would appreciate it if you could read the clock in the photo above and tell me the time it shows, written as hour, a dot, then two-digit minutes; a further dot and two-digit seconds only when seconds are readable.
8.34
